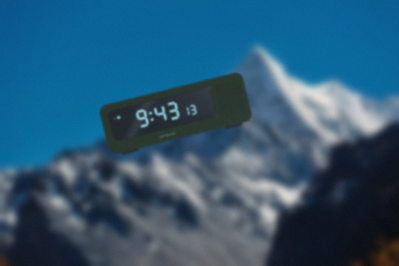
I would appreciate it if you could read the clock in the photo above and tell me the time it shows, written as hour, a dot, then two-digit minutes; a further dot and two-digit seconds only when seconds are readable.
9.43
